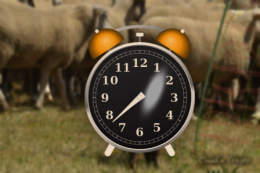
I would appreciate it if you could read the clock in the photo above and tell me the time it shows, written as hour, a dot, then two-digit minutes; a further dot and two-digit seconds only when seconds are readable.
7.38
